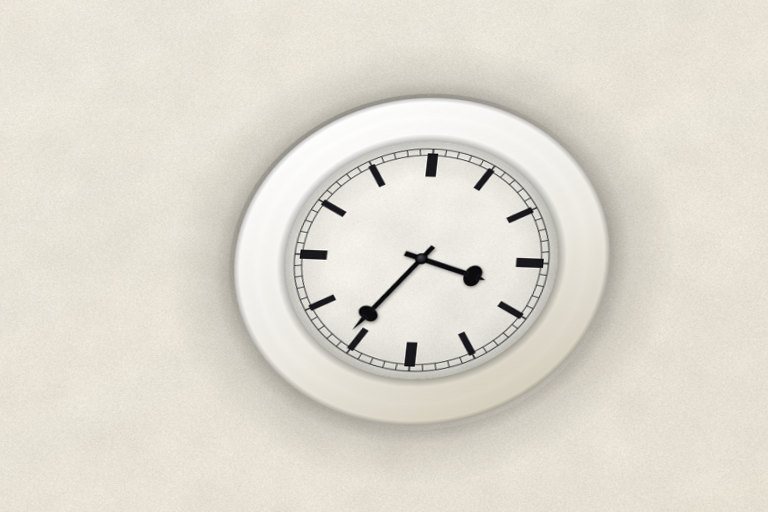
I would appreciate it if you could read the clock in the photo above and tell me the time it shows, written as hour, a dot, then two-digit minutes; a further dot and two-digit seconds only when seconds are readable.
3.36
